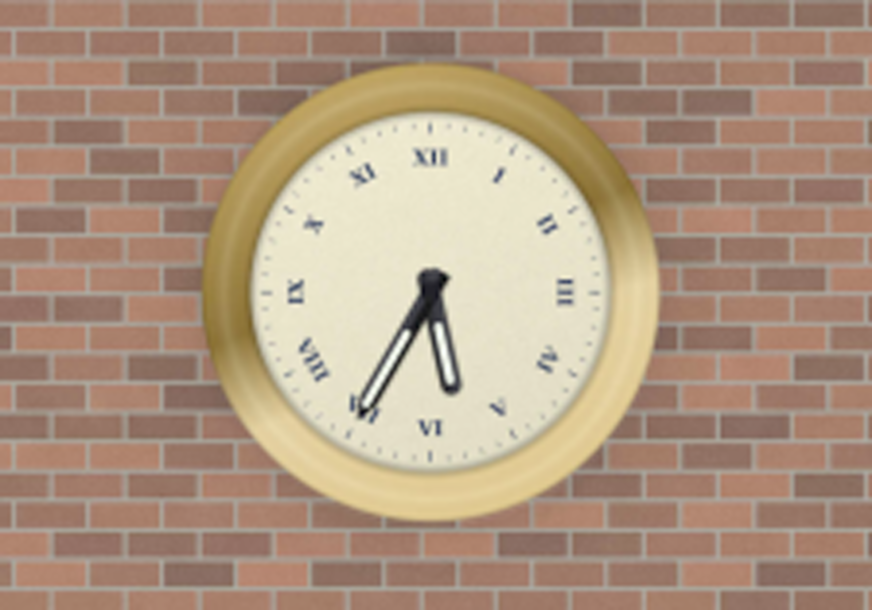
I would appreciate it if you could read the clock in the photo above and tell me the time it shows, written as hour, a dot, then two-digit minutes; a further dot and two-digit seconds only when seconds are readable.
5.35
